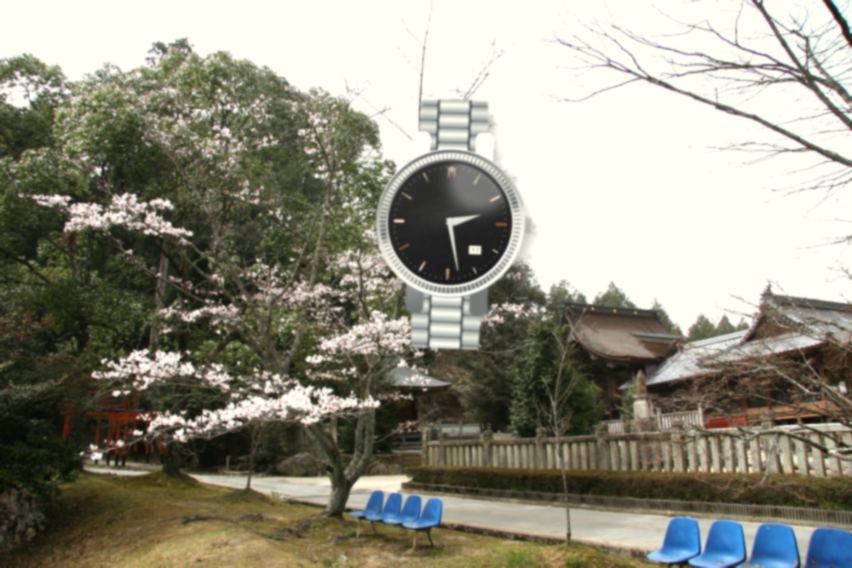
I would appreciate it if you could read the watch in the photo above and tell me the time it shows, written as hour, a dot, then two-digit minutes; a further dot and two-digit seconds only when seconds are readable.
2.28
